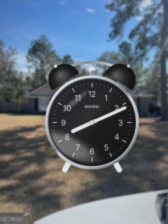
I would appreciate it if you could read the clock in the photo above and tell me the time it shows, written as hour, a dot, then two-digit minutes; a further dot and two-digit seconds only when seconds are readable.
8.11
